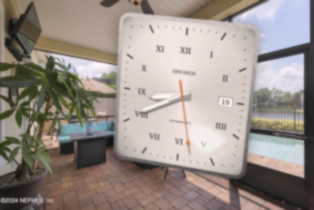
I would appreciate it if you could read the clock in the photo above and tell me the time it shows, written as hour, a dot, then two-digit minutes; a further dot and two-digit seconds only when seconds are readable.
8.40.28
